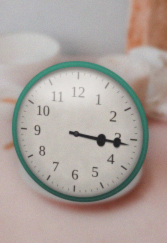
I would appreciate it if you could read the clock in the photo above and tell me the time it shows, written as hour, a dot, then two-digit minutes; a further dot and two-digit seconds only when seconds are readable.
3.16
